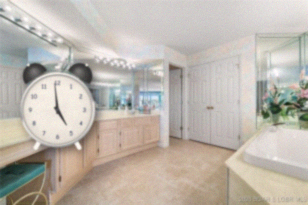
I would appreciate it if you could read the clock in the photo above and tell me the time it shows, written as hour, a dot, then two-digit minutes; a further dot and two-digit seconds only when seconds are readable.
4.59
